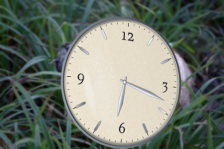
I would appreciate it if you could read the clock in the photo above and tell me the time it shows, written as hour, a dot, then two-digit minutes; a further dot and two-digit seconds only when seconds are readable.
6.18
